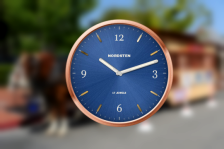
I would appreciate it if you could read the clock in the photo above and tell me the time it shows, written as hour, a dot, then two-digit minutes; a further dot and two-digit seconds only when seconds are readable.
10.12
